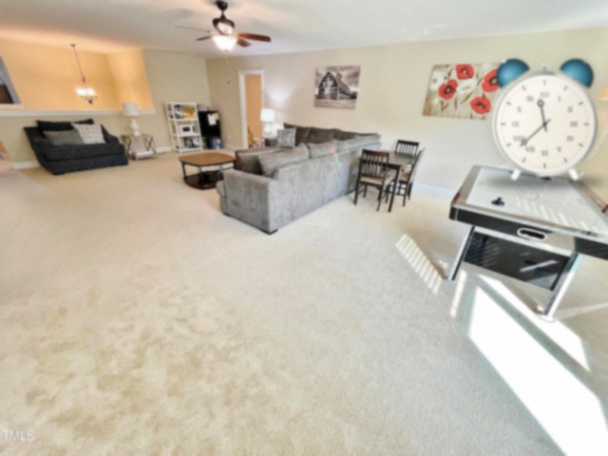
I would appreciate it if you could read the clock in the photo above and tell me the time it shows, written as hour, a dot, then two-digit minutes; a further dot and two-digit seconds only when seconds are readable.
11.38
